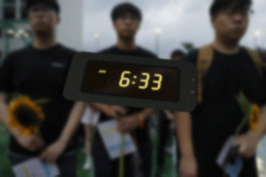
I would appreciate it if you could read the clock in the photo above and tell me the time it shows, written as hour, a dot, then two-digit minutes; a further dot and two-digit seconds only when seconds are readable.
6.33
